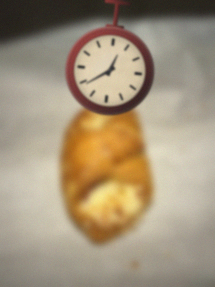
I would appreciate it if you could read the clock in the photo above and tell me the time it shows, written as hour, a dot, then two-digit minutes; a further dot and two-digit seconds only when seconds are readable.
12.39
